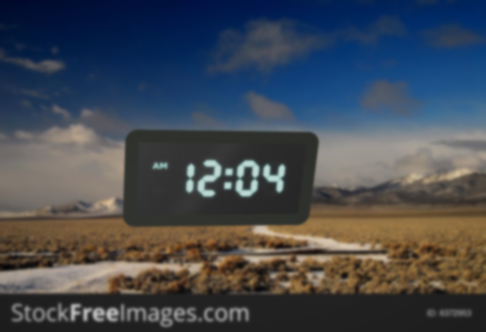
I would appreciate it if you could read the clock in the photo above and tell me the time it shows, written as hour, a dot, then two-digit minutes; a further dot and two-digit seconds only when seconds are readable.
12.04
